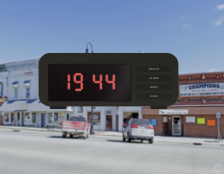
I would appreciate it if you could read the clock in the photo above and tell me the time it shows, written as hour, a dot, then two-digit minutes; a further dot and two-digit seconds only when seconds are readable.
19.44
